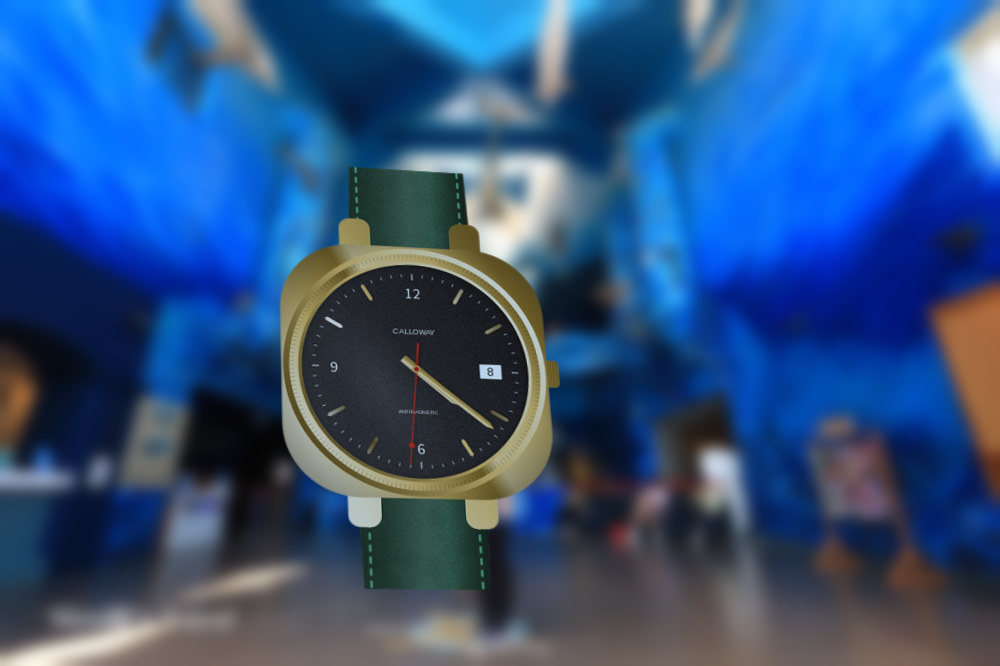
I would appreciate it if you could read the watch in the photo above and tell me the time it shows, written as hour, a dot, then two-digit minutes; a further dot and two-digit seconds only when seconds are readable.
4.21.31
